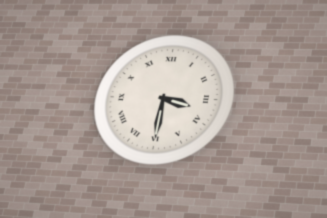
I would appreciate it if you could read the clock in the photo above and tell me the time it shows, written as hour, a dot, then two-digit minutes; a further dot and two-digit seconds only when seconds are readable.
3.30
